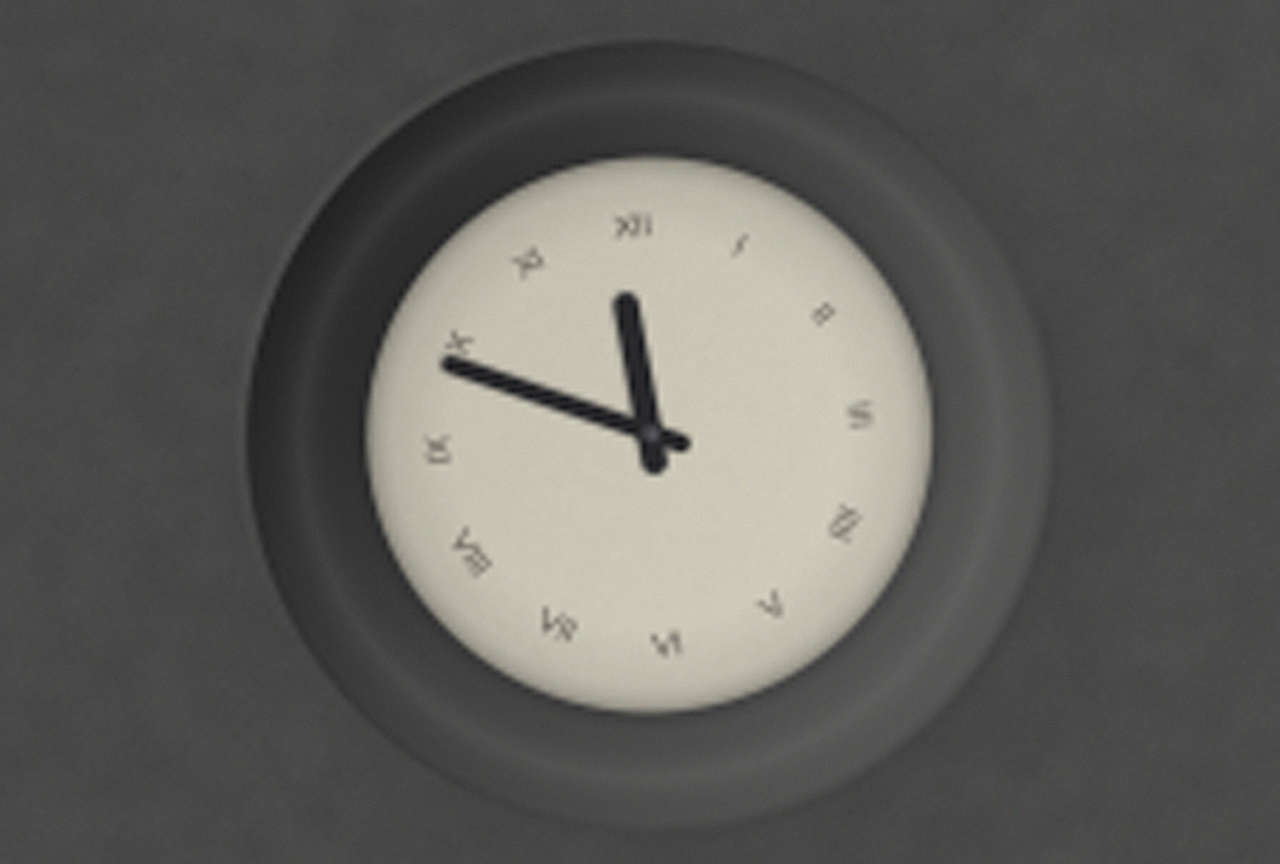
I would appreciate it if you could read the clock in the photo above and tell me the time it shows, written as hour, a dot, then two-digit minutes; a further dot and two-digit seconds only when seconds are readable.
11.49
